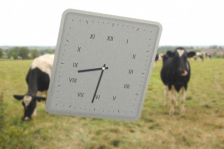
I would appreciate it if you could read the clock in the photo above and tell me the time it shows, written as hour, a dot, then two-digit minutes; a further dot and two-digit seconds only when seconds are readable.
8.31
